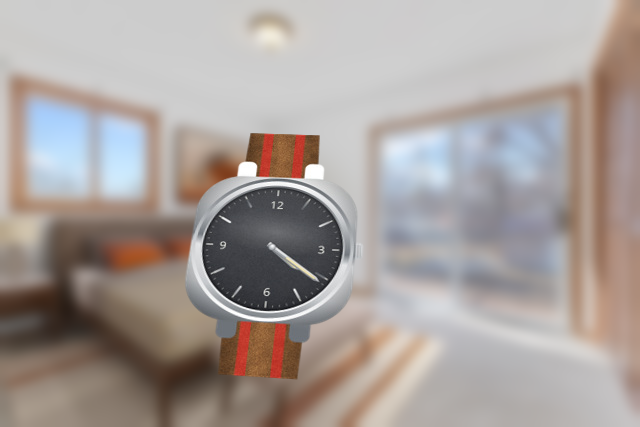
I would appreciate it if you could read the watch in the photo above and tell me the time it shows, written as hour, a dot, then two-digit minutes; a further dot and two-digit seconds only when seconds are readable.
4.21
